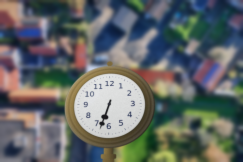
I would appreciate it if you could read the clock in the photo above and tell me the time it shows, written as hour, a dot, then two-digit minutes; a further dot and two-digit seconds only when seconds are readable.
6.33
